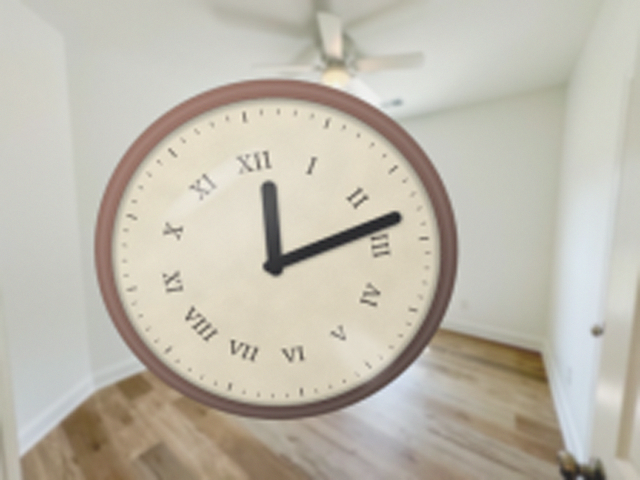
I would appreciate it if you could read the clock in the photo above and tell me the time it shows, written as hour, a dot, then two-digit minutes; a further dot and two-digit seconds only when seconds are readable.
12.13
